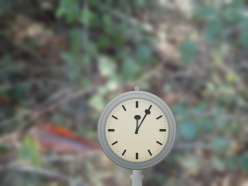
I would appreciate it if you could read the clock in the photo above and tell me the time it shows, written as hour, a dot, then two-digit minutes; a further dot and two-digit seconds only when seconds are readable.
12.05
